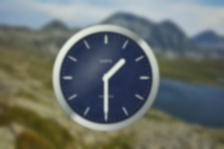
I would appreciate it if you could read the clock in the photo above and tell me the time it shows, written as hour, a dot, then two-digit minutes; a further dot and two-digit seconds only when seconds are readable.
1.30
